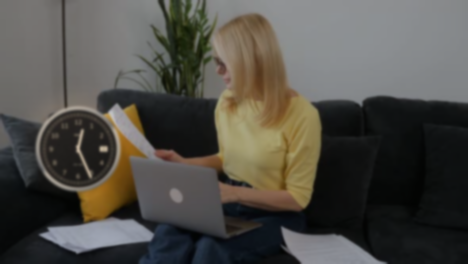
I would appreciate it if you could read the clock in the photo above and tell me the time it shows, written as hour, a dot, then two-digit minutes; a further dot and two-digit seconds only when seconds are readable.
12.26
